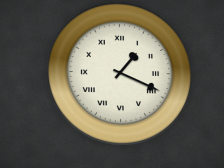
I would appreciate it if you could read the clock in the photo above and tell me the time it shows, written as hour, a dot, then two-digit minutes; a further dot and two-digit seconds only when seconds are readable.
1.19
